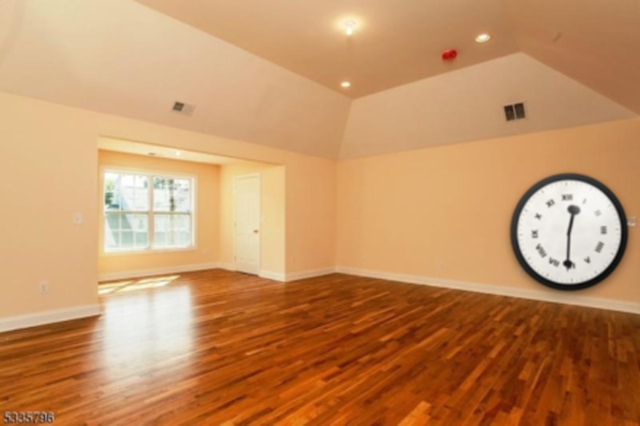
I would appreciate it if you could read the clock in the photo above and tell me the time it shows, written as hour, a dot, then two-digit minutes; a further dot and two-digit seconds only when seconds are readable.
12.31
